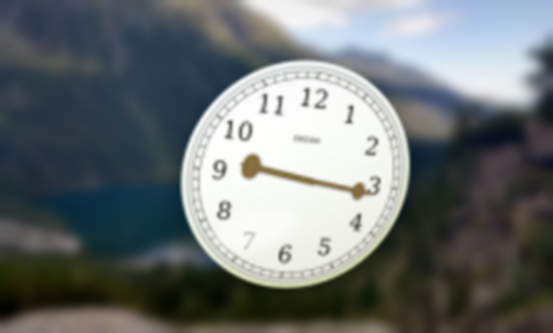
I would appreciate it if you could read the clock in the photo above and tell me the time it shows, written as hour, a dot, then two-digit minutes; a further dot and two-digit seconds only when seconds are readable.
9.16
